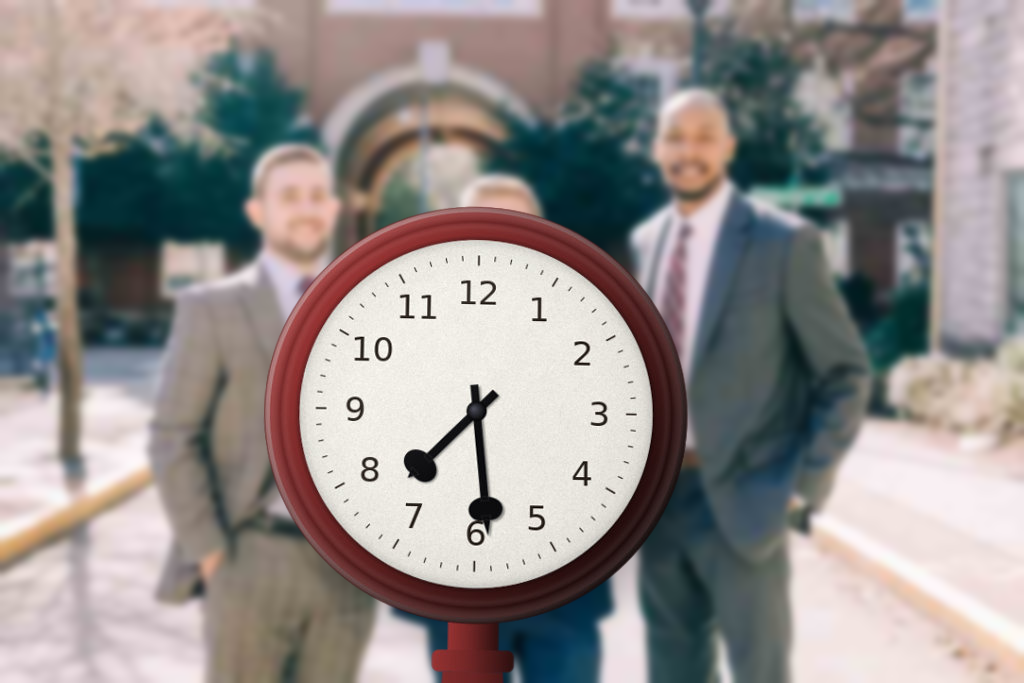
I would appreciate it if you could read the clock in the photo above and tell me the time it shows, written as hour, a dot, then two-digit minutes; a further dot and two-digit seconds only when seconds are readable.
7.29
